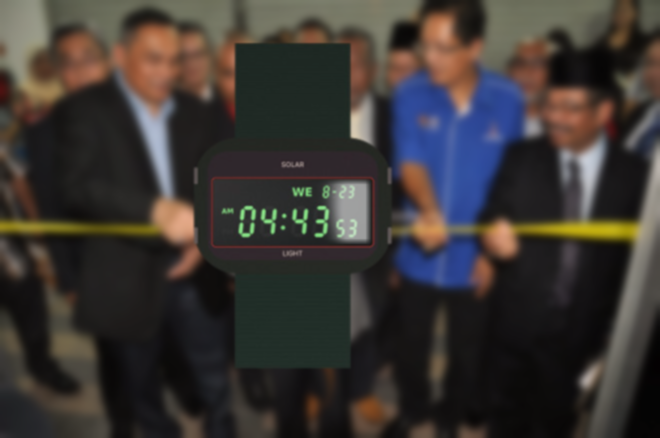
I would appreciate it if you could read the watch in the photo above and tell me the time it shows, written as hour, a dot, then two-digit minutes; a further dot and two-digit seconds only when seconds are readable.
4.43.53
